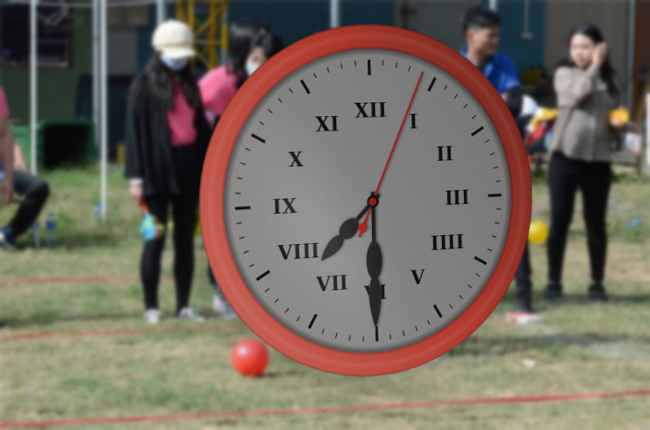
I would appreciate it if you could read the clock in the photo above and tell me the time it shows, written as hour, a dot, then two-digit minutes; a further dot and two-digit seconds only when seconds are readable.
7.30.04
